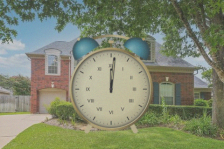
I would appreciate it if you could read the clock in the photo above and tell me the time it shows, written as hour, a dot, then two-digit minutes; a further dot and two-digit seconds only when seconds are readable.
12.01
